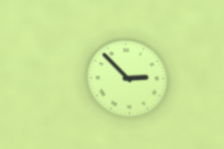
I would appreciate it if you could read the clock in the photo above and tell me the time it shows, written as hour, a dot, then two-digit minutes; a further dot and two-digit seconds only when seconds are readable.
2.53
